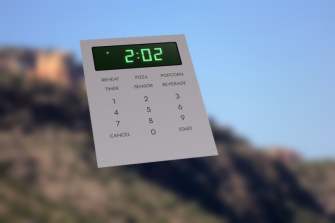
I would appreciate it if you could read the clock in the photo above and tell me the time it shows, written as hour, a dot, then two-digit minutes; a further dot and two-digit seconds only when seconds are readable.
2.02
